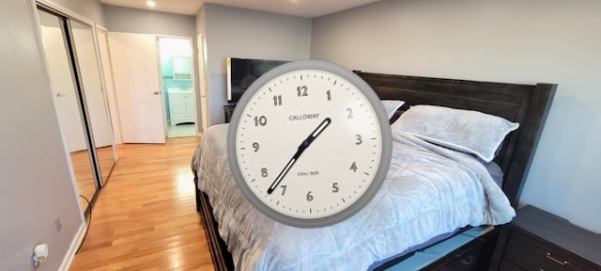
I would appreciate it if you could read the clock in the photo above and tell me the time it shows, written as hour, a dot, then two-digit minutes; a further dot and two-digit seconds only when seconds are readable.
1.37
